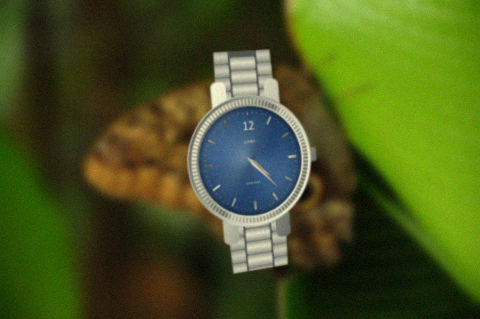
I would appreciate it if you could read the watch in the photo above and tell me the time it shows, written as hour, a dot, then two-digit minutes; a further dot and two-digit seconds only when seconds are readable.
4.23
